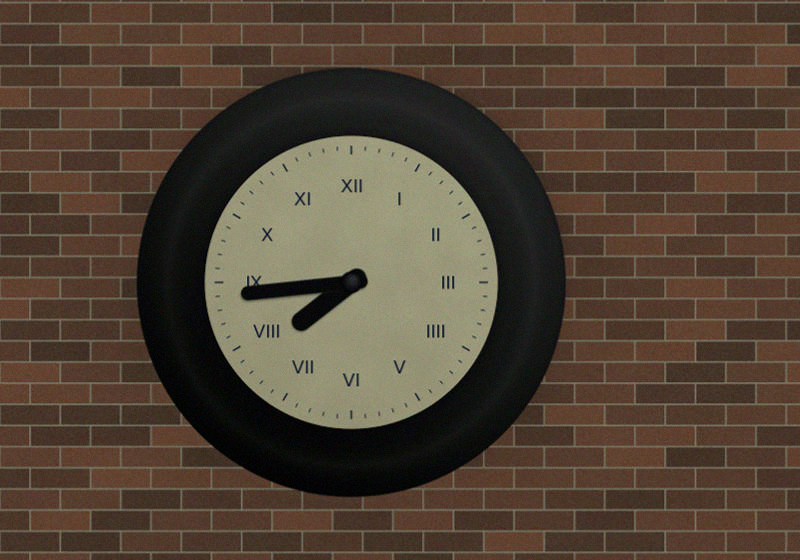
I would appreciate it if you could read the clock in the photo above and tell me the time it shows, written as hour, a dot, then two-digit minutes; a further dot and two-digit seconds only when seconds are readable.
7.44
